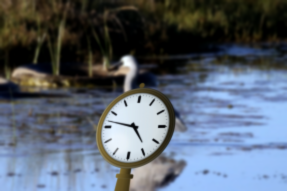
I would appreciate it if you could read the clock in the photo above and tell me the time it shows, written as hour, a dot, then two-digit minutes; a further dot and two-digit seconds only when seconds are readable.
4.47
